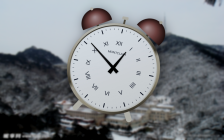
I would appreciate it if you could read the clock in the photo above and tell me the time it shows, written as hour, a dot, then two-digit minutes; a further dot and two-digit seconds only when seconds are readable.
12.51
